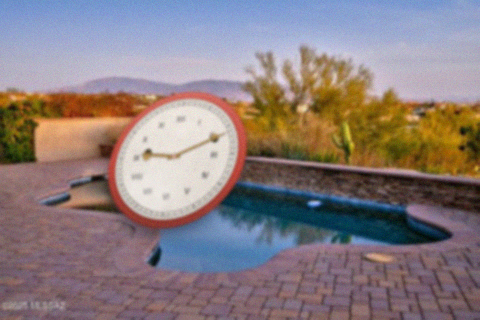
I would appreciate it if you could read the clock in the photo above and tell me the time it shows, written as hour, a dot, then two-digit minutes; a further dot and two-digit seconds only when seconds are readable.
9.11
